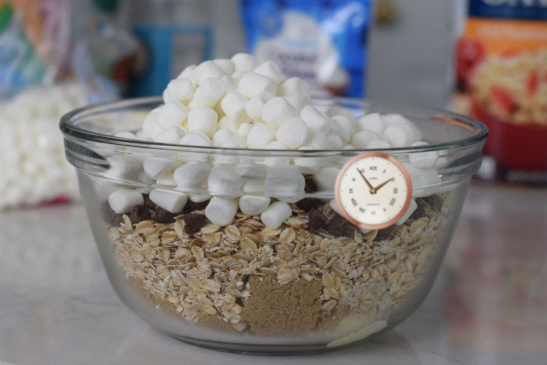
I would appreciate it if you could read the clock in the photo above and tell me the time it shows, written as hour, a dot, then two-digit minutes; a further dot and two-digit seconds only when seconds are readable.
1.54
